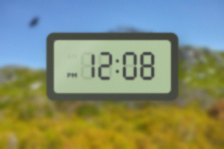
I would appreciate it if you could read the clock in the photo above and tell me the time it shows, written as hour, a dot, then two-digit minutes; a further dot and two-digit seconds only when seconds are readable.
12.08
